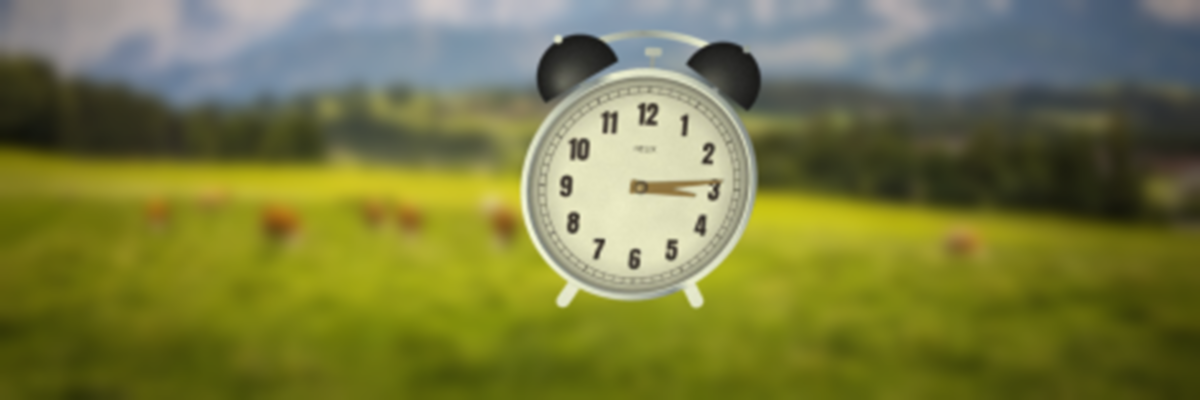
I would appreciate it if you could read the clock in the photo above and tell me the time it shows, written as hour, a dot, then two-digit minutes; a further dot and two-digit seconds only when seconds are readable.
3.14
